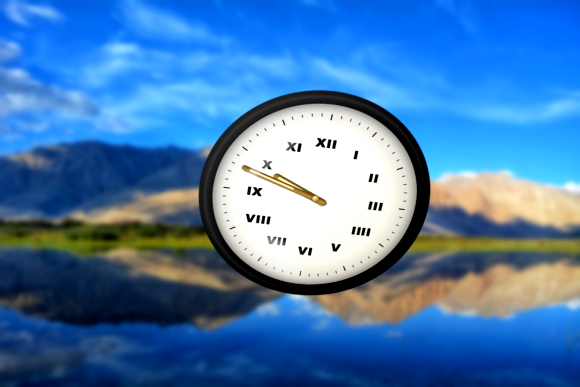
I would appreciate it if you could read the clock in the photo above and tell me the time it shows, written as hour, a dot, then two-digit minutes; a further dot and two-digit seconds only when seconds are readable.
9.48
